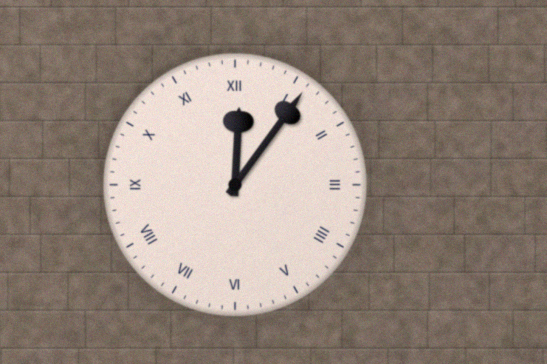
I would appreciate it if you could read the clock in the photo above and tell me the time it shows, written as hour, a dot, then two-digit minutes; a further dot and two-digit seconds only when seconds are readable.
12.06
